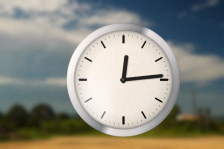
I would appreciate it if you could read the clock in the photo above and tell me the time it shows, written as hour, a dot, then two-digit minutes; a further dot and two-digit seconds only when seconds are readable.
12.14
